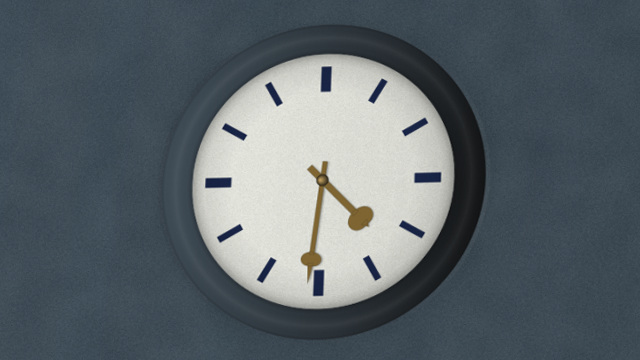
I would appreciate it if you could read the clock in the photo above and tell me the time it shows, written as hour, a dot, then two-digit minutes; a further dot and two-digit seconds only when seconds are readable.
4.31
